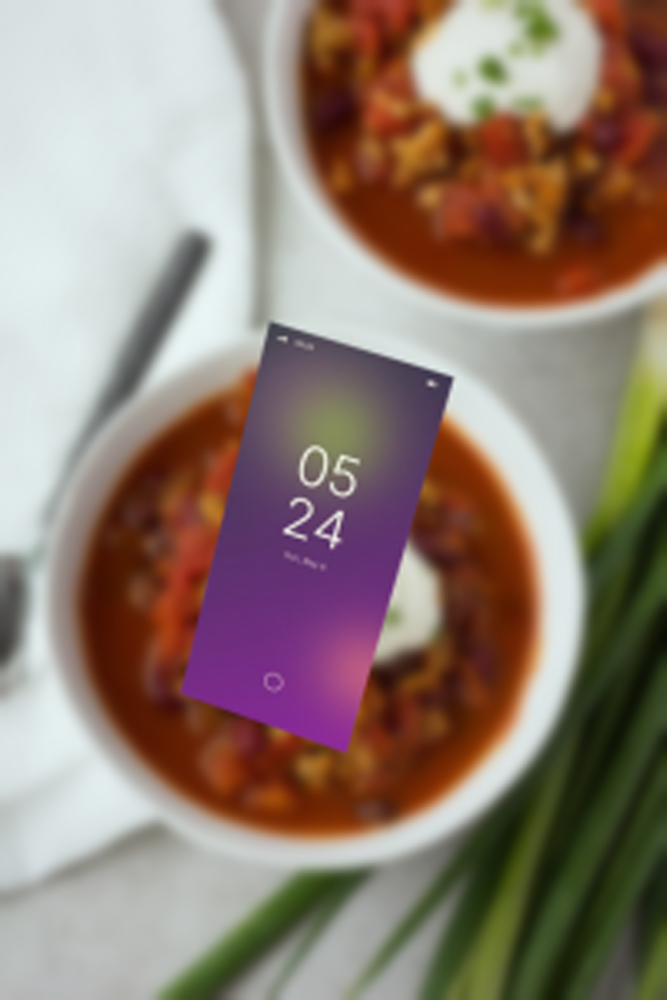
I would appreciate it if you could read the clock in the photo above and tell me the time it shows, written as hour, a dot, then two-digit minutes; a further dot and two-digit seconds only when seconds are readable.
5.24
